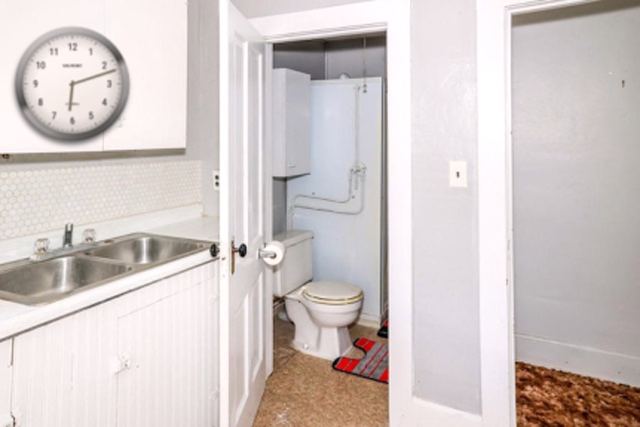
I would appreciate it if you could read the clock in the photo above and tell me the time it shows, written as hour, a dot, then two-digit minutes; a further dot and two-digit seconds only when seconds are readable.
6.12
